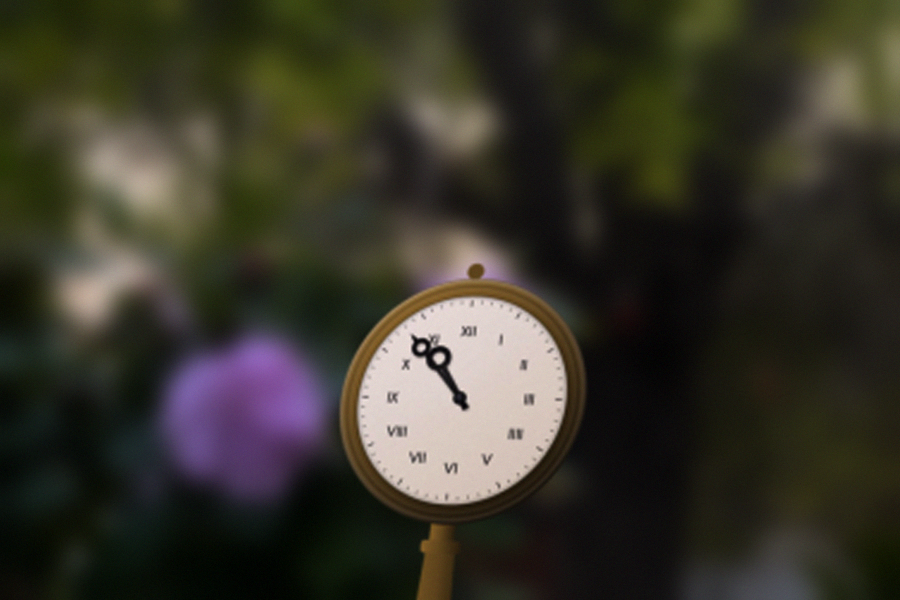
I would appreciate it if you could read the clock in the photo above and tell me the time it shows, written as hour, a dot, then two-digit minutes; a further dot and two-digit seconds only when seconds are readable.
10.53
